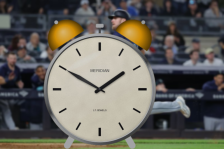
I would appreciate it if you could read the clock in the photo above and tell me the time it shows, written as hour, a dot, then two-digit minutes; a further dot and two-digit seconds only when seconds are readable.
1.50
